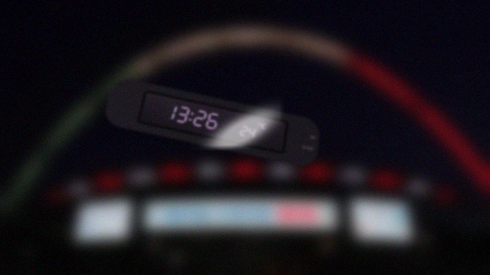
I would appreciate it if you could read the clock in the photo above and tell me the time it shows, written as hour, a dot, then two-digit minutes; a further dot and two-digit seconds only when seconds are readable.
13.26
